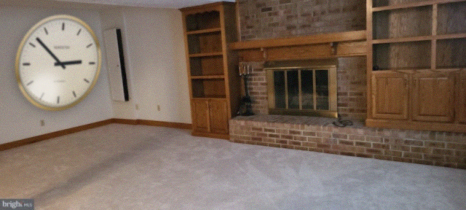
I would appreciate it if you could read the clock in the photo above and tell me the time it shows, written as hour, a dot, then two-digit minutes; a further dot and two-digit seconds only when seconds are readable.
2.52
